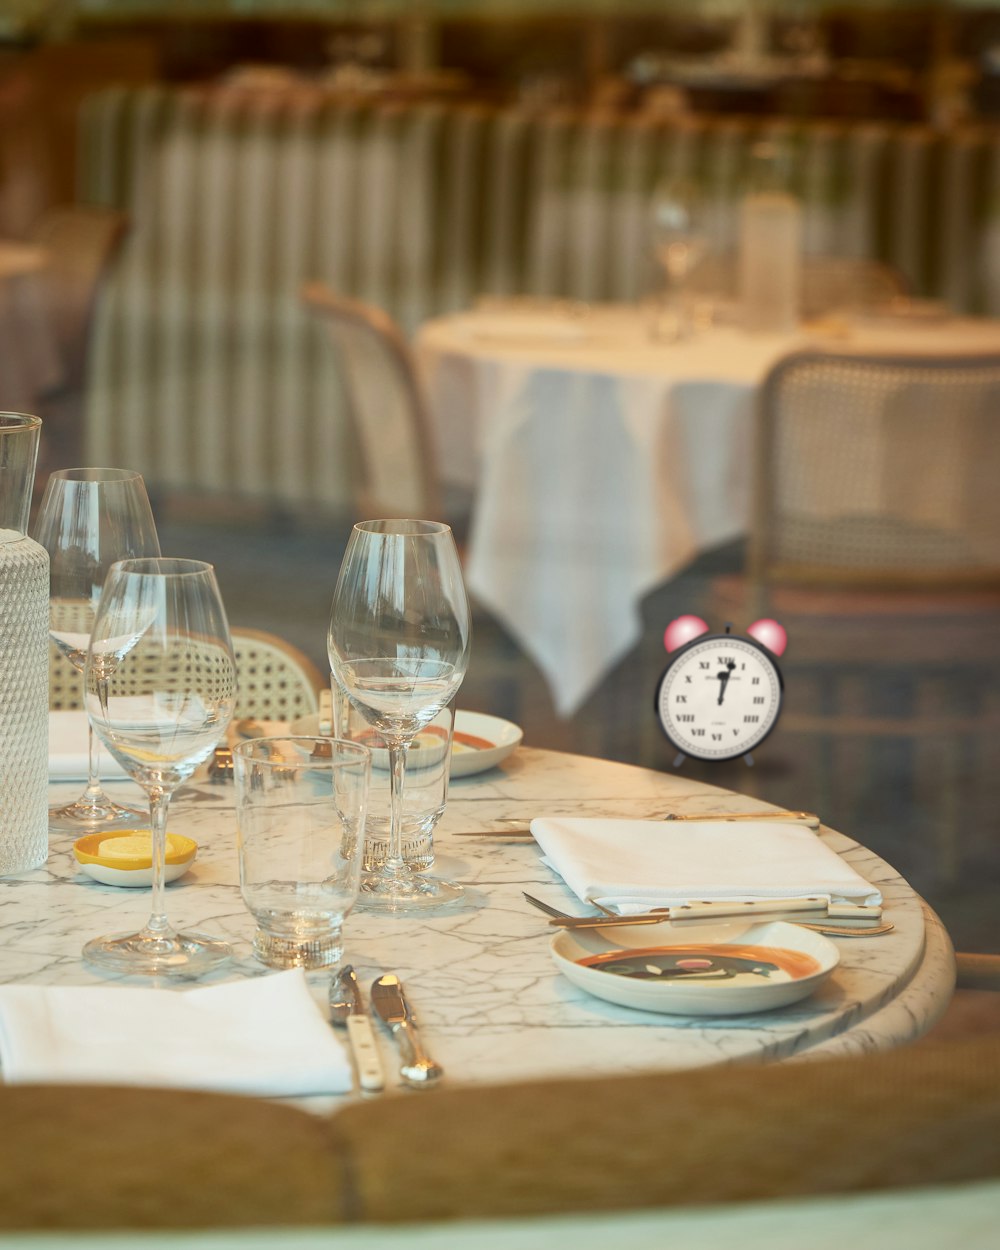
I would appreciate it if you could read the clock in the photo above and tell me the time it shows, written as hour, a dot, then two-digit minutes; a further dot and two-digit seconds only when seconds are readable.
12.02
